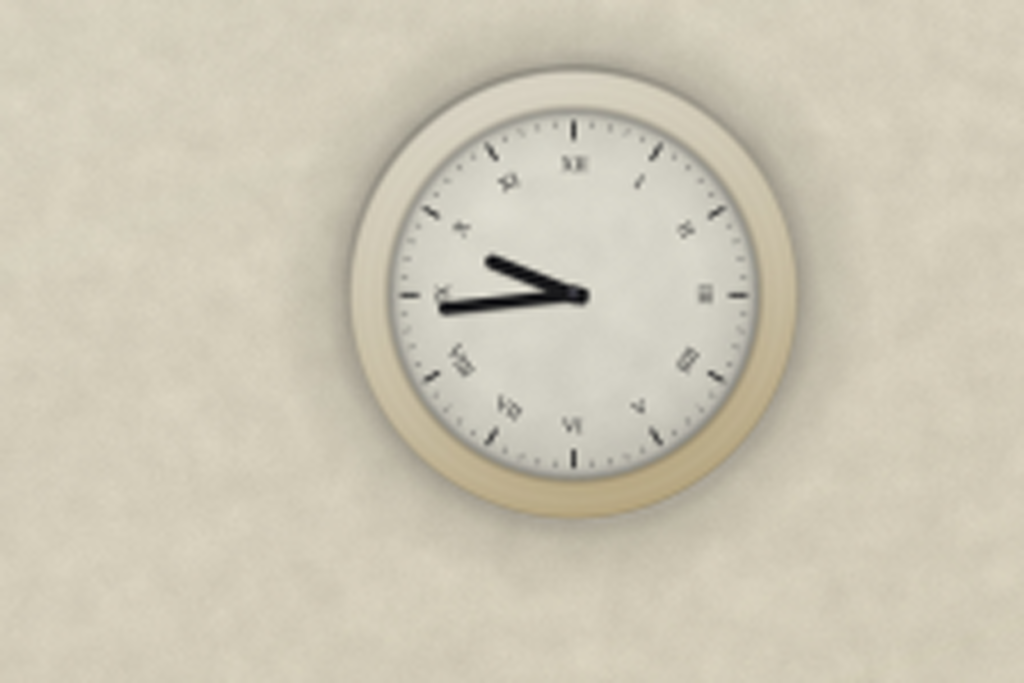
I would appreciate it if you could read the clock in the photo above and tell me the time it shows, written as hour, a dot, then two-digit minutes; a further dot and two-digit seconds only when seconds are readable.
9.44
